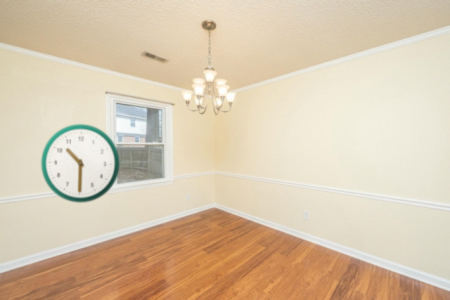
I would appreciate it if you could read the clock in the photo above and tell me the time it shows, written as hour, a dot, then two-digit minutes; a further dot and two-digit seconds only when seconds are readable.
10.30
